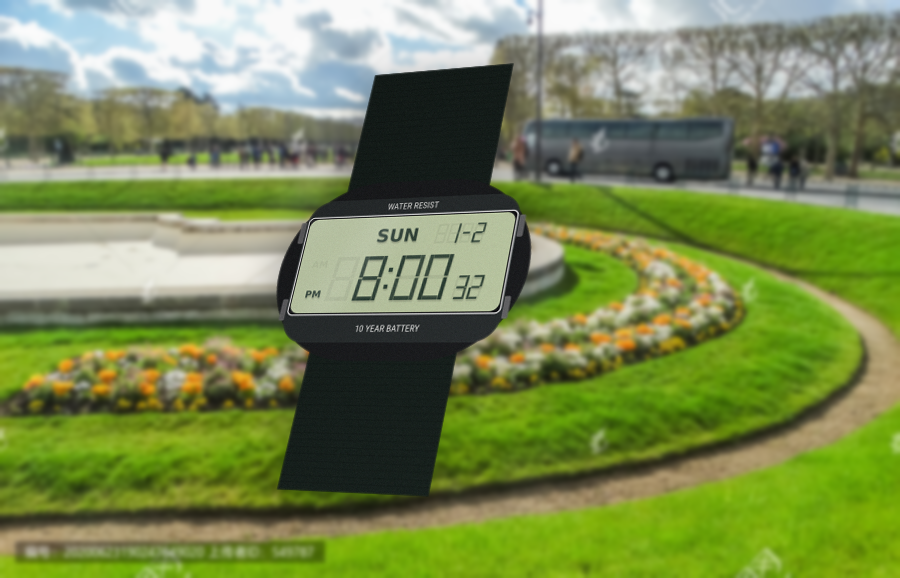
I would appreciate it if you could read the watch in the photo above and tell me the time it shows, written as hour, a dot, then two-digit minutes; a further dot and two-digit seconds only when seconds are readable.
8.00.32
